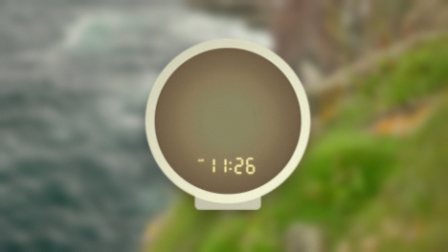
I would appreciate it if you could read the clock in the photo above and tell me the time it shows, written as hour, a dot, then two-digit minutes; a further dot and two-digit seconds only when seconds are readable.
11.26
